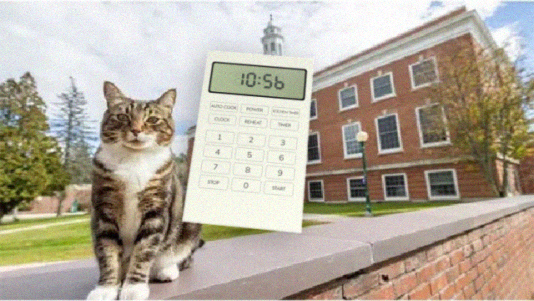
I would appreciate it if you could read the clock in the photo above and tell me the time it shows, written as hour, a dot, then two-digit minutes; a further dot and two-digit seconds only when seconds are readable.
10.56
